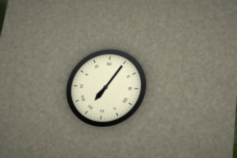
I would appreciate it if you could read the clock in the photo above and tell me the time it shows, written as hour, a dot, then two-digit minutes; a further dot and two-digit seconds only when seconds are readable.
7.05
